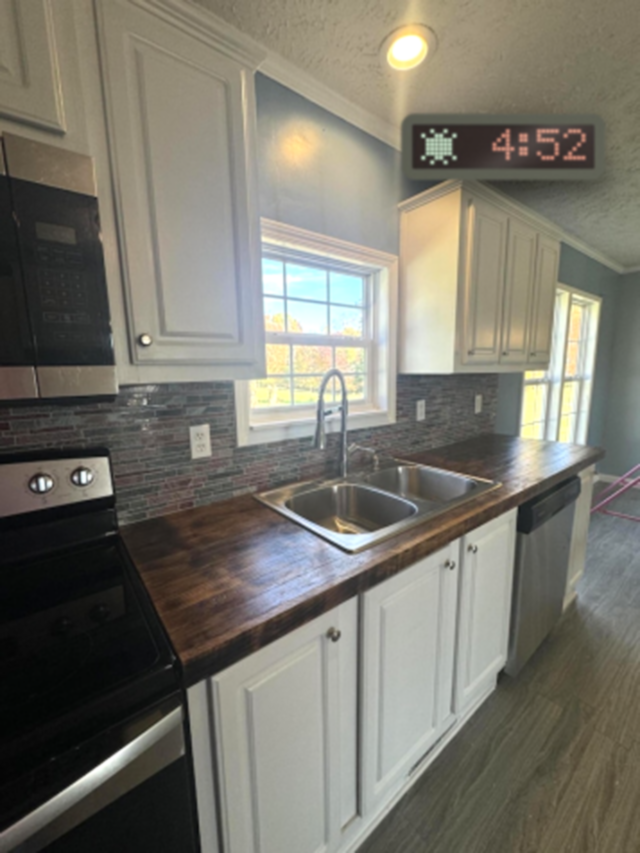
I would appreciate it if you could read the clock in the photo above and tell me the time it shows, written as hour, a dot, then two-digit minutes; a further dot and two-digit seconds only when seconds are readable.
4.52
